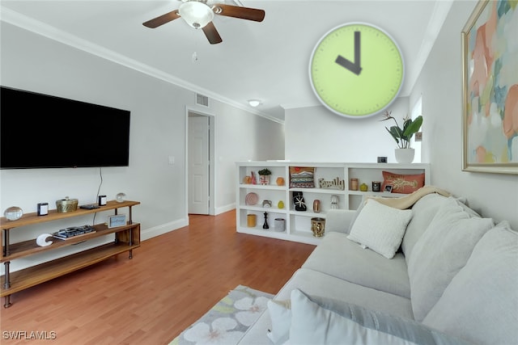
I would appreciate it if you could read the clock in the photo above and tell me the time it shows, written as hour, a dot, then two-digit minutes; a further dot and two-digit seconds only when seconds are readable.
10.00
